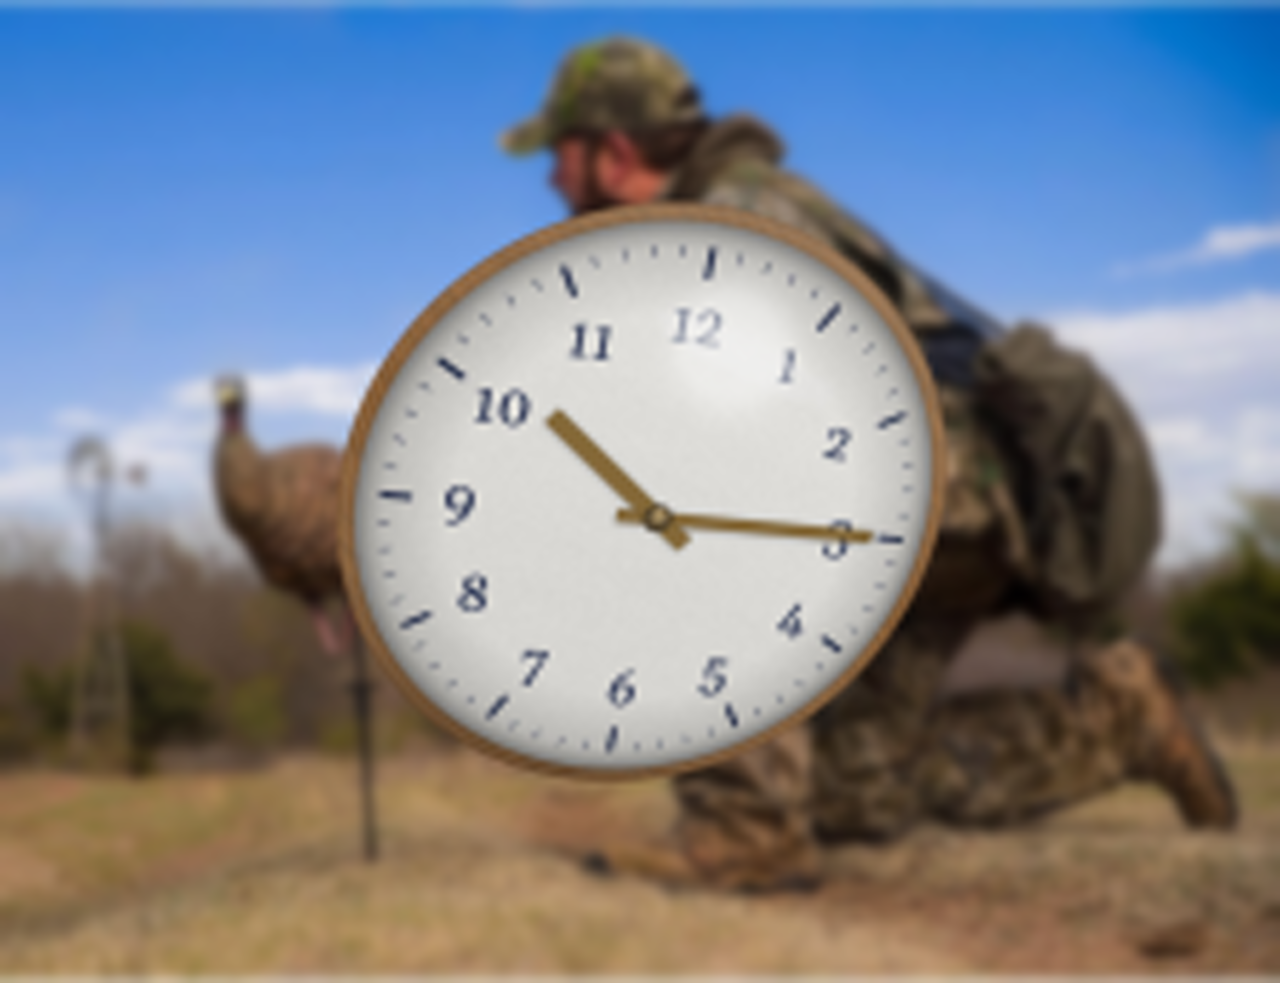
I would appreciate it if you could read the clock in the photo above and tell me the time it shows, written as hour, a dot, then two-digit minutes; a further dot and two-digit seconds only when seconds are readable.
10.15
